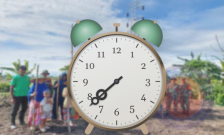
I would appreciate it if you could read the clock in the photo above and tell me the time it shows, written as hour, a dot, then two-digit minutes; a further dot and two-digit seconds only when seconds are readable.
7.38
